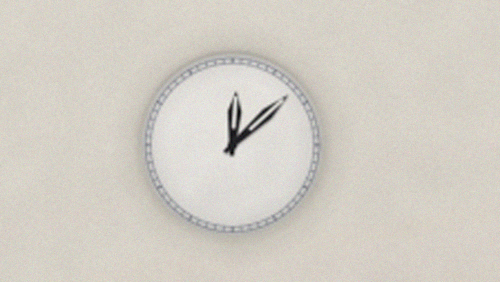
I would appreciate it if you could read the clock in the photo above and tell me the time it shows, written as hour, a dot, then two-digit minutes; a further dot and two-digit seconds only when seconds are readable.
12.08
